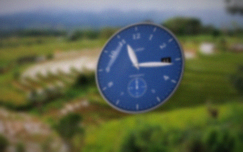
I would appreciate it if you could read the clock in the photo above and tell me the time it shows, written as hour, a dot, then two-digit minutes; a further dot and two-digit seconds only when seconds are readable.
11.16
